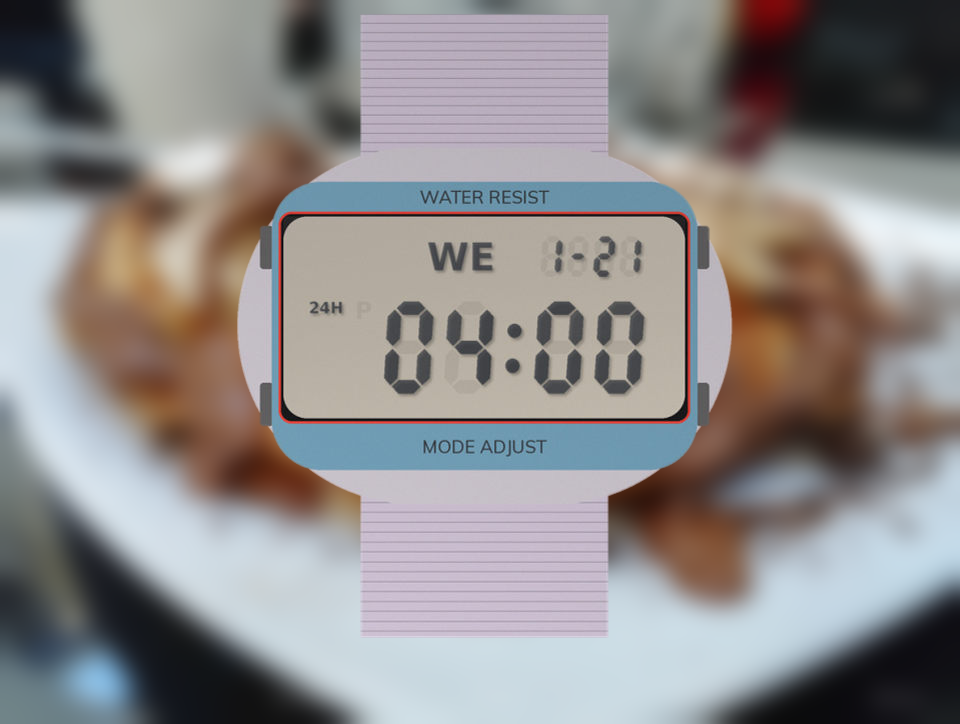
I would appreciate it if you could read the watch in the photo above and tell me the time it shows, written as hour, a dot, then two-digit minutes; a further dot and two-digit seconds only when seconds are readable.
4.00
